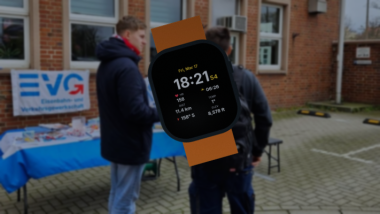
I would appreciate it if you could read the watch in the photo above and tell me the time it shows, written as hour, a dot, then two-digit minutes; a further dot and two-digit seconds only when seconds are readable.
18.21
